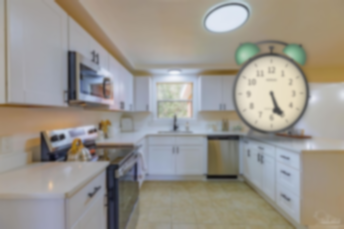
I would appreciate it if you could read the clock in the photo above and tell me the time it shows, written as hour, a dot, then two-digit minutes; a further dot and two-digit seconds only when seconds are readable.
5.26
